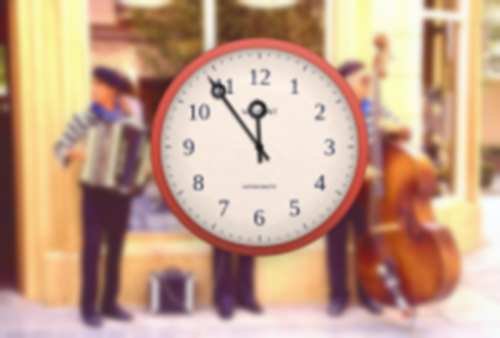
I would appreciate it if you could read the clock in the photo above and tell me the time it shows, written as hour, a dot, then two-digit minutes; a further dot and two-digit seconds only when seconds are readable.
11.54
